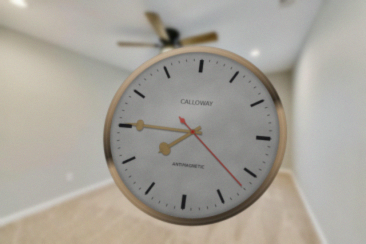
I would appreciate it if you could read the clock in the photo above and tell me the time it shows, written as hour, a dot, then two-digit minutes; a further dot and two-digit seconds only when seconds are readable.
7.45.22
